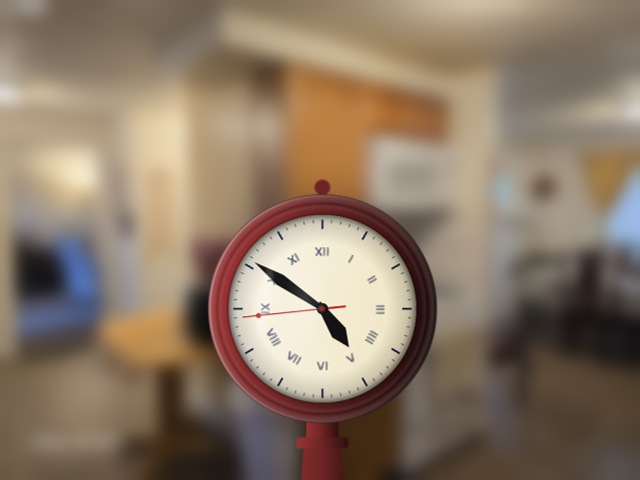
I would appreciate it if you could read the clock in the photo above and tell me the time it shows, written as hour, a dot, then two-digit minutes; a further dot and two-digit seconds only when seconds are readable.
4.50.44
